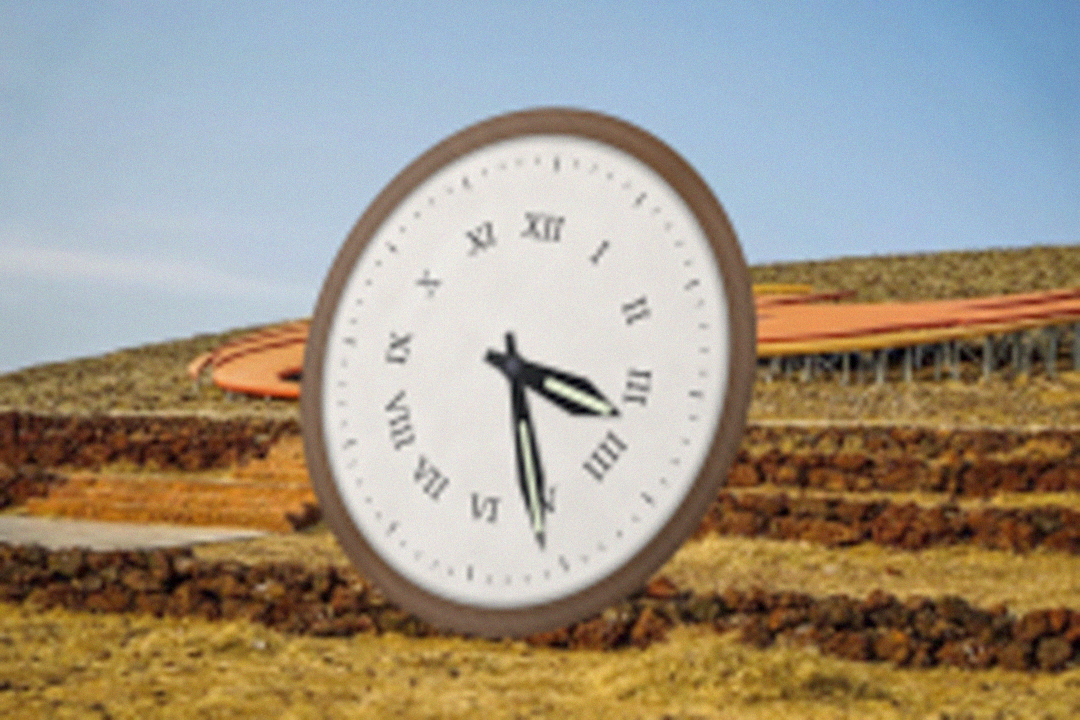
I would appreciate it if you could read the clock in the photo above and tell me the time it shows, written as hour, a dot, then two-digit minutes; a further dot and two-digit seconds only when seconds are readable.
3.26
